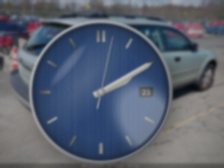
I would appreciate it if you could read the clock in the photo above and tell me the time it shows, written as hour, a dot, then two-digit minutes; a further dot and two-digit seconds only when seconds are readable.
2.10.02
